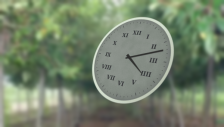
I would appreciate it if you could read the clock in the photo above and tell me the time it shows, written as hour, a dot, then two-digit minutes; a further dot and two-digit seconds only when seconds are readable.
4.12
